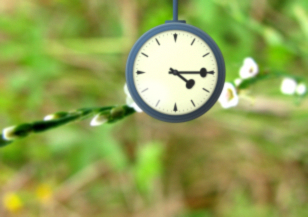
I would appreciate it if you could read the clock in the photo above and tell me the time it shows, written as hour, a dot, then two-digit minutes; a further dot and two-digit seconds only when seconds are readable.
4.15
